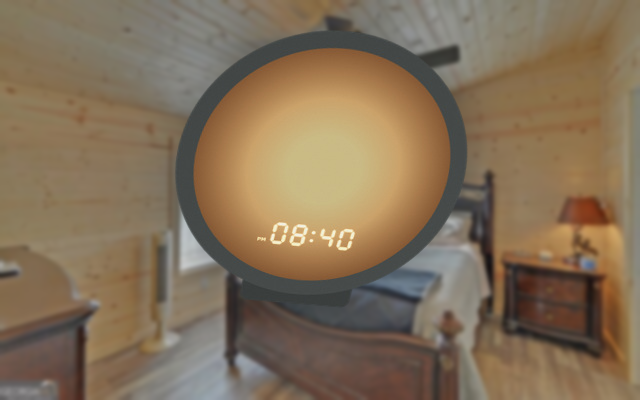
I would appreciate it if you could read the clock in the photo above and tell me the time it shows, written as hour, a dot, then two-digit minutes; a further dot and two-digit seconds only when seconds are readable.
8.40
